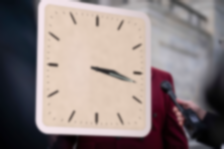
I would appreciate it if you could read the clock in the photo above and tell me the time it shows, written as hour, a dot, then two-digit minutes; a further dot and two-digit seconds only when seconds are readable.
3.17
